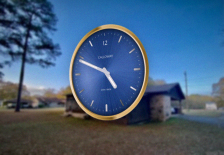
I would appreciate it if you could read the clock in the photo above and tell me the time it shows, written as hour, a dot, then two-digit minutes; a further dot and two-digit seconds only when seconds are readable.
4.49
